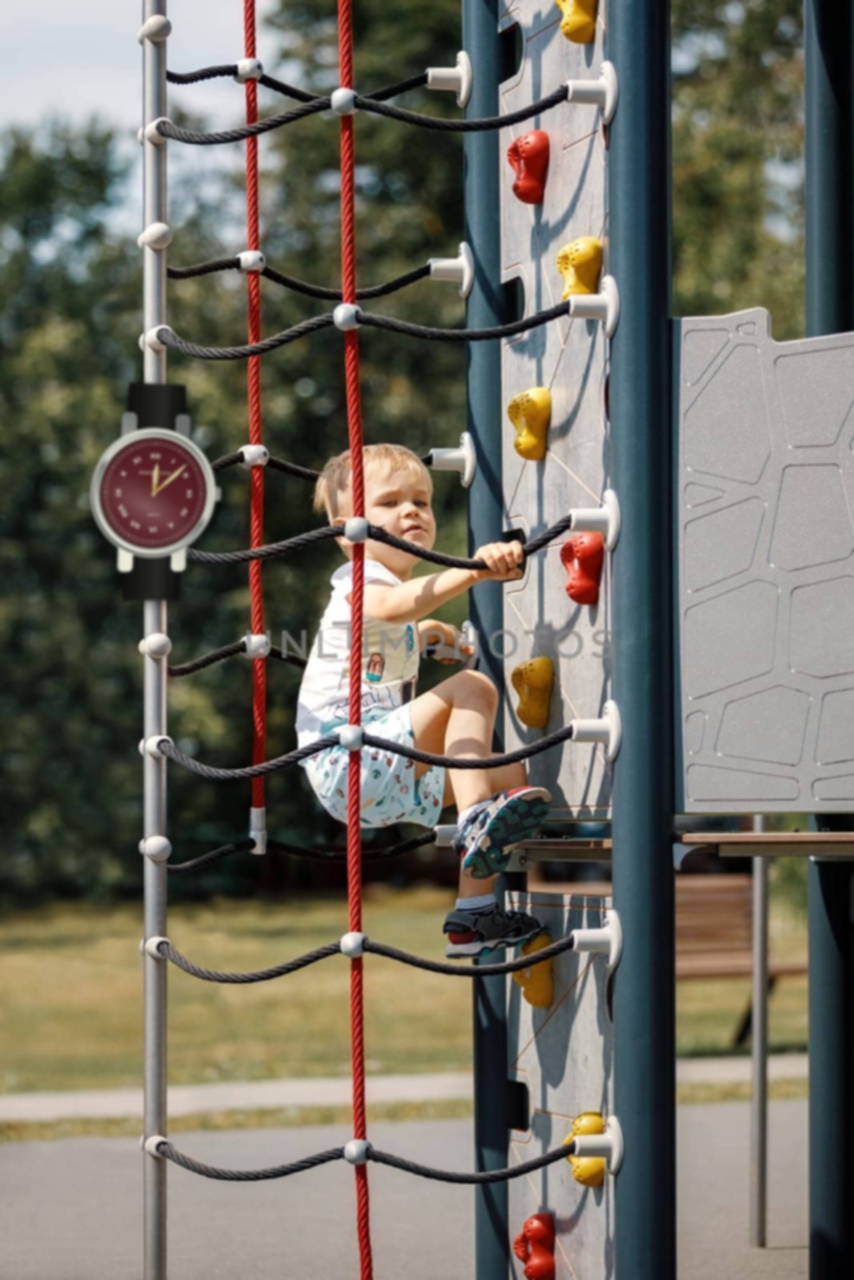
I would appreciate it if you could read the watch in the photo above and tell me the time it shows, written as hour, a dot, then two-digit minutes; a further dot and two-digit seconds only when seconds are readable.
12.08
